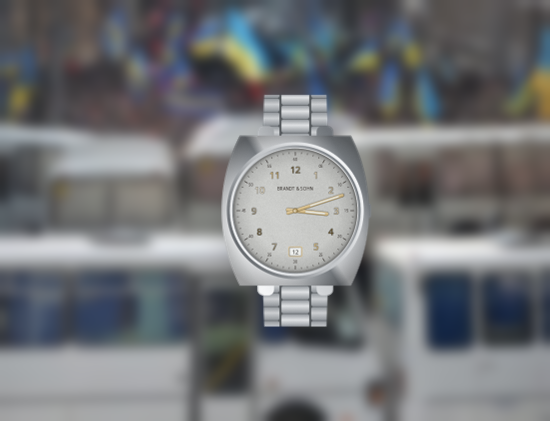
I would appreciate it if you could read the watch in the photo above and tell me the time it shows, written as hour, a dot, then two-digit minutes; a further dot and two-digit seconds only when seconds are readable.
3.12
